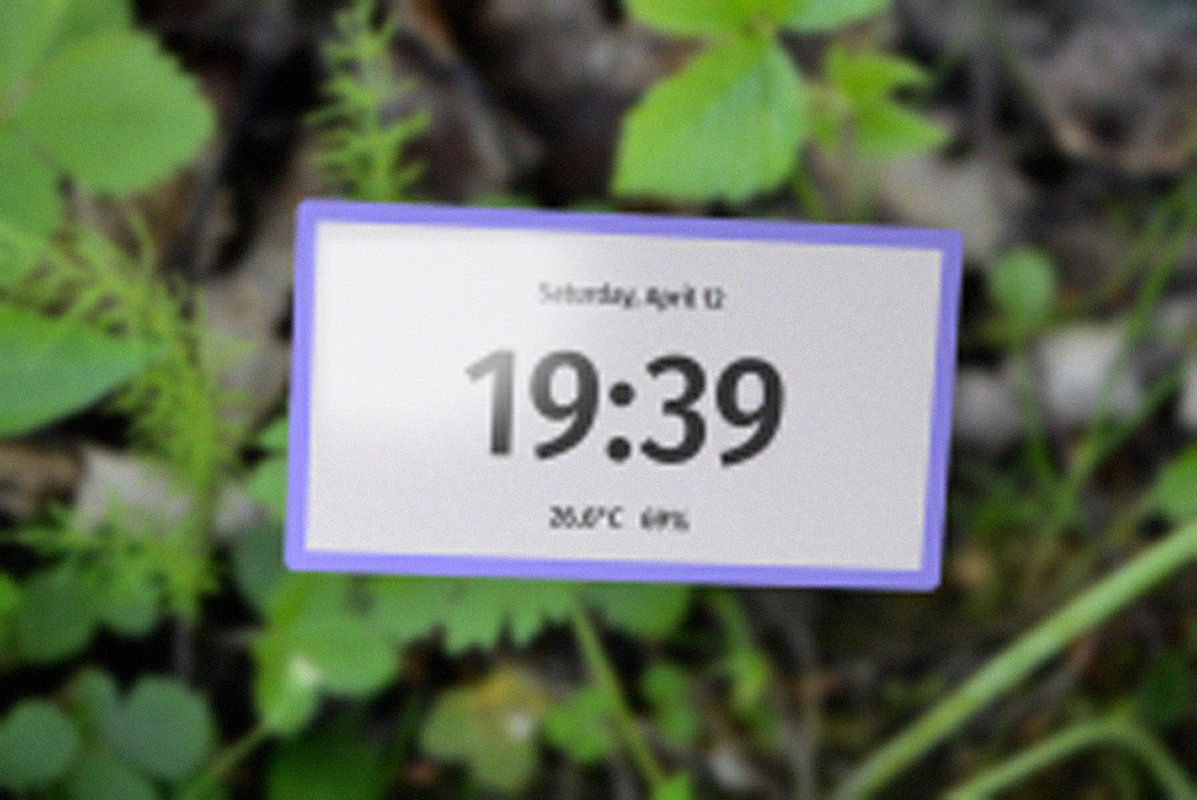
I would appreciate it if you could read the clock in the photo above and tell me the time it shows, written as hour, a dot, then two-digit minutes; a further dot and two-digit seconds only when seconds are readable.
19.39
